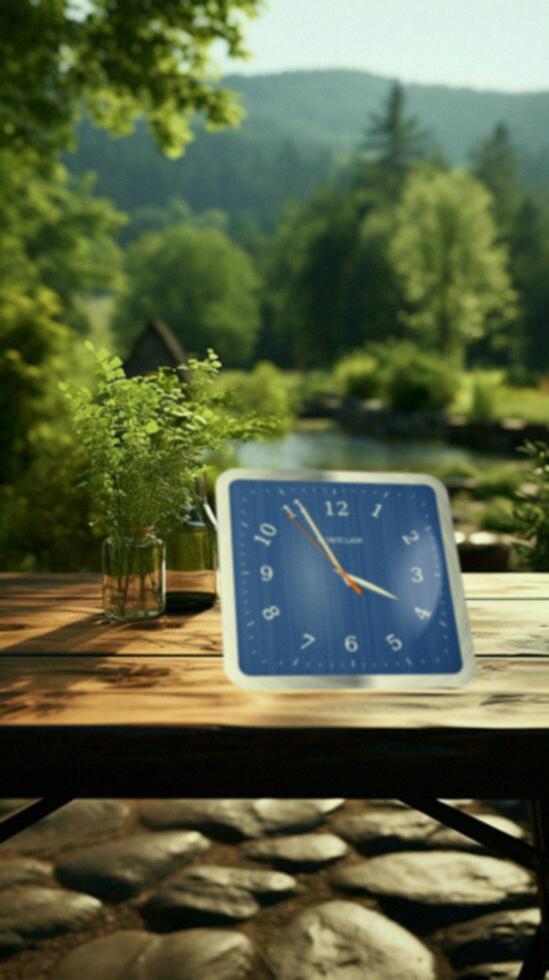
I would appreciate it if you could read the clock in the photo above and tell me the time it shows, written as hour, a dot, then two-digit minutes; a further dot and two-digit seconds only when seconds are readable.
3.55.54
